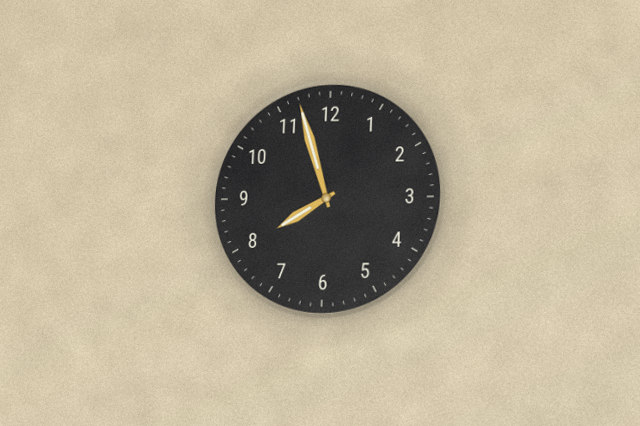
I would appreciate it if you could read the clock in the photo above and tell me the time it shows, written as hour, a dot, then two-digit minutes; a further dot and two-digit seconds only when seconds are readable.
7.57
